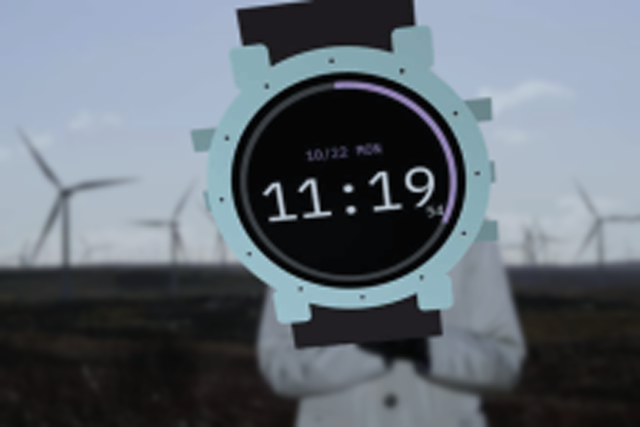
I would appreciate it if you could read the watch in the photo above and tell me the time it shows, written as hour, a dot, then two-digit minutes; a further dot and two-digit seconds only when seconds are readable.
11.19
